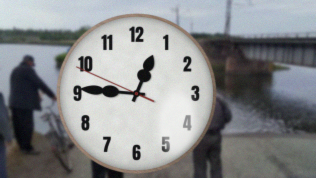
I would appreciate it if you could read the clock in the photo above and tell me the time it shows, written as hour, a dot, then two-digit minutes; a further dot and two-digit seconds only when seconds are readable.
12.45.49
